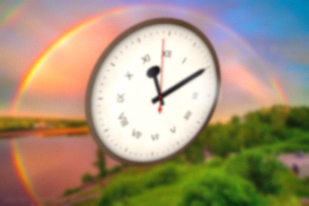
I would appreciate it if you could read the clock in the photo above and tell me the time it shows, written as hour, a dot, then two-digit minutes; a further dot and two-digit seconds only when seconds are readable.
11.09.59
